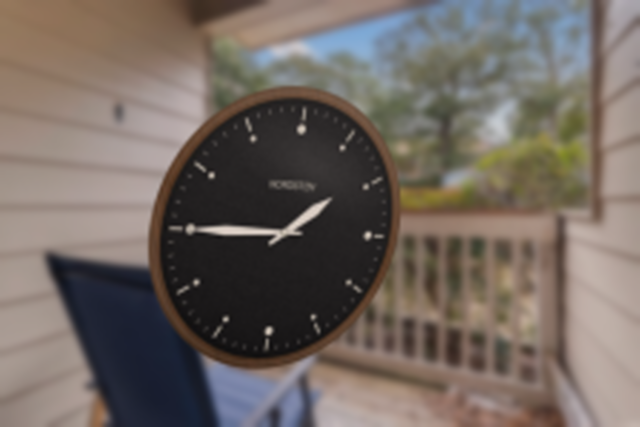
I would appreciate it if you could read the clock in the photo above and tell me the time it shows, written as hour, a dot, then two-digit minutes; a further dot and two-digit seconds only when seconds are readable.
1.45
